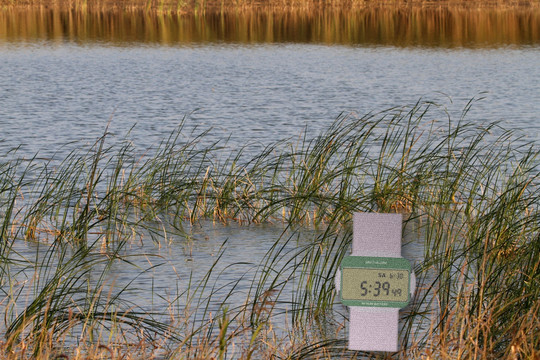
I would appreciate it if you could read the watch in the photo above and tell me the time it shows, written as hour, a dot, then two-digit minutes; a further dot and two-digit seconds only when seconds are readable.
5.39.49
